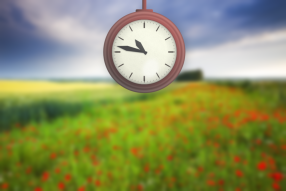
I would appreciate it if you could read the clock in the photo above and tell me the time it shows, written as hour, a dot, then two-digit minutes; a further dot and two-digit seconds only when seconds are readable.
10.47
